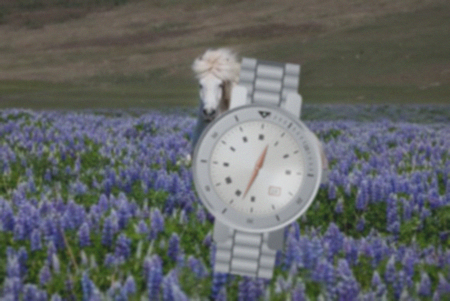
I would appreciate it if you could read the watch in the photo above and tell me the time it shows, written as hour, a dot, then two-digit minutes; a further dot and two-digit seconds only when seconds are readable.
12.33
